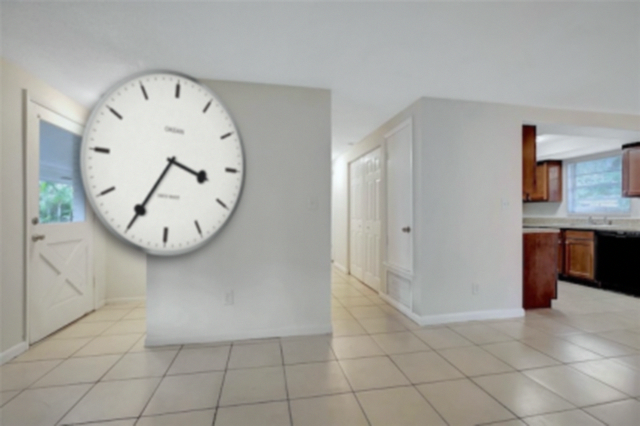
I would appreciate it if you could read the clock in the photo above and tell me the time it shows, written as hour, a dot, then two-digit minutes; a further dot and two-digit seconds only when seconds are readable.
3.35
